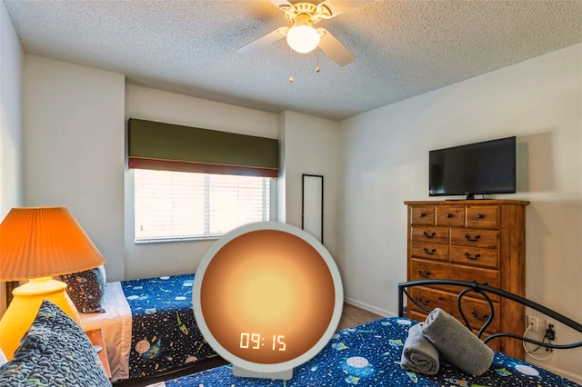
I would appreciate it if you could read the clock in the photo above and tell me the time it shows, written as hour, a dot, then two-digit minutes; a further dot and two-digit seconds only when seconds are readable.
9.15
